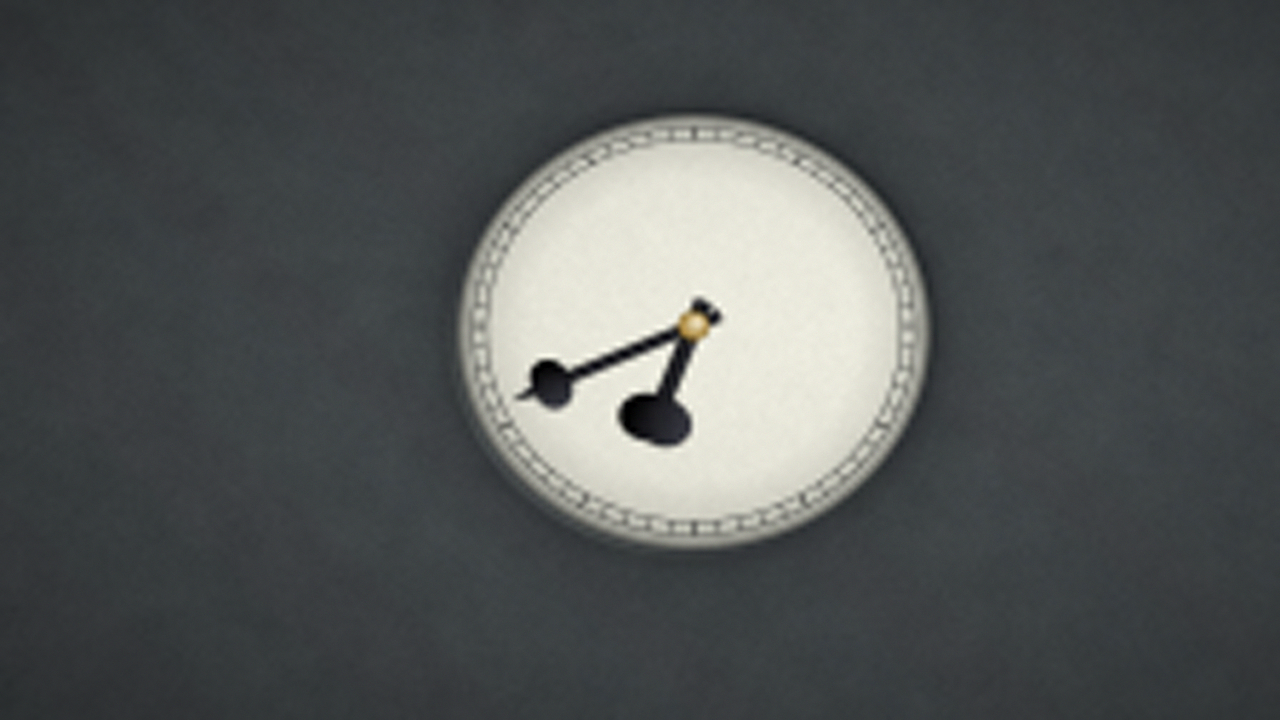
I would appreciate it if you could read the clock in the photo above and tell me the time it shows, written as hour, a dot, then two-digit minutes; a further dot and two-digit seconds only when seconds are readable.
6.41
